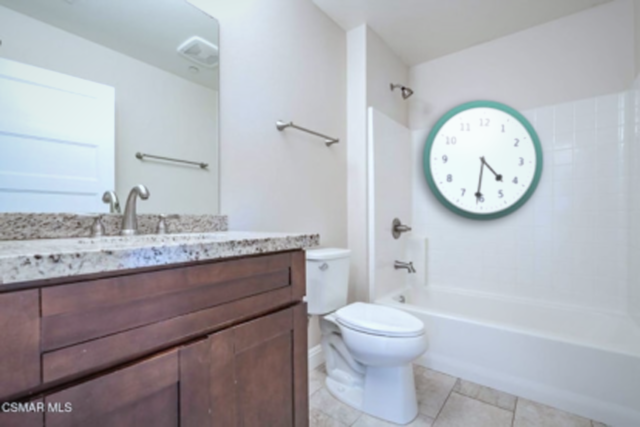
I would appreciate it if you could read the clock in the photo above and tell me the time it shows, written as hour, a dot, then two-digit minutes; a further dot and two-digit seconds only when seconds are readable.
4.31
